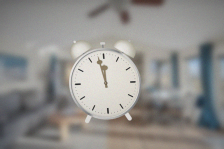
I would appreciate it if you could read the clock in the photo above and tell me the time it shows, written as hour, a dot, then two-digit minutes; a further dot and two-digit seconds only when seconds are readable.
11.58
